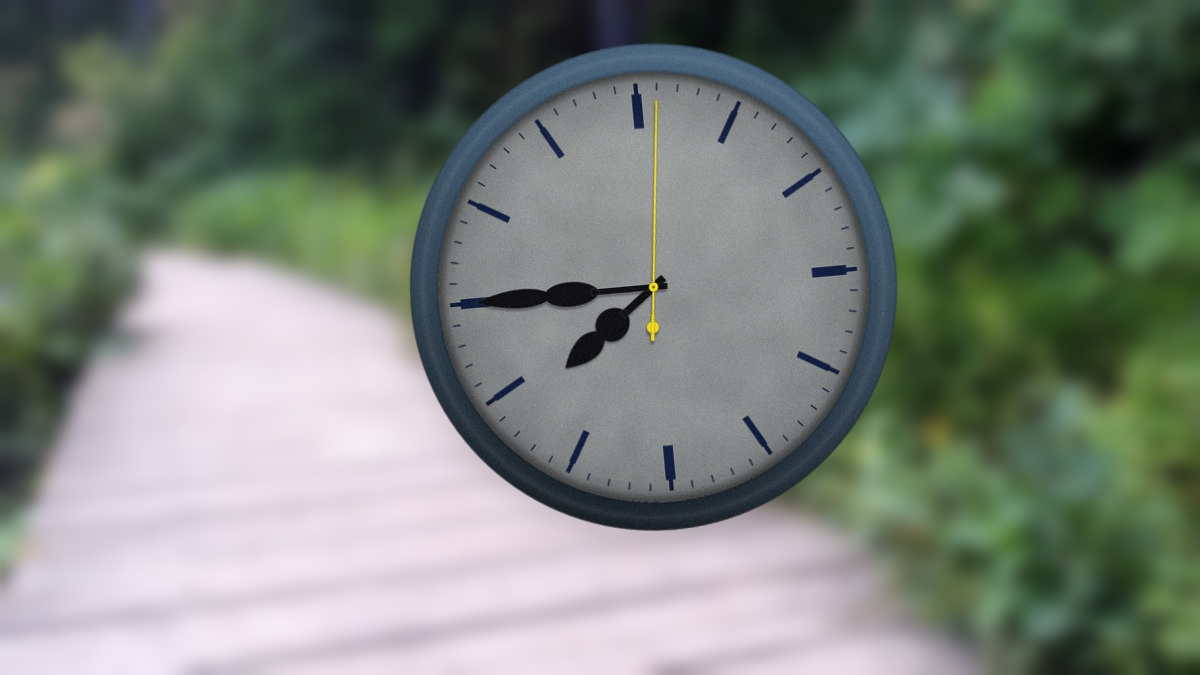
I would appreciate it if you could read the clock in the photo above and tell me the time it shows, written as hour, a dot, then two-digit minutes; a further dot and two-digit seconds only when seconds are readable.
7.45.01
